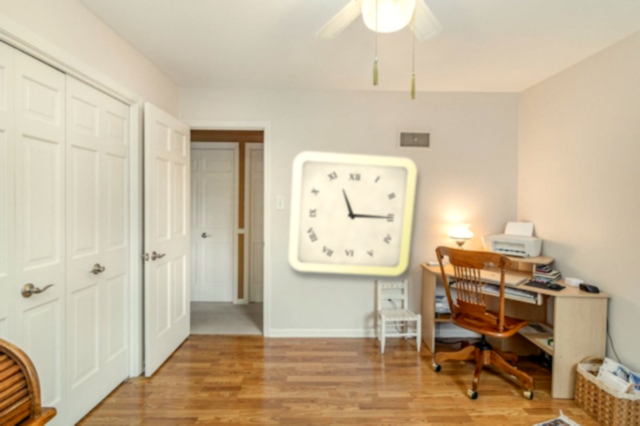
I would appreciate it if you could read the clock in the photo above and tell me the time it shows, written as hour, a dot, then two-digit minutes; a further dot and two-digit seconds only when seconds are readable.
11.15
